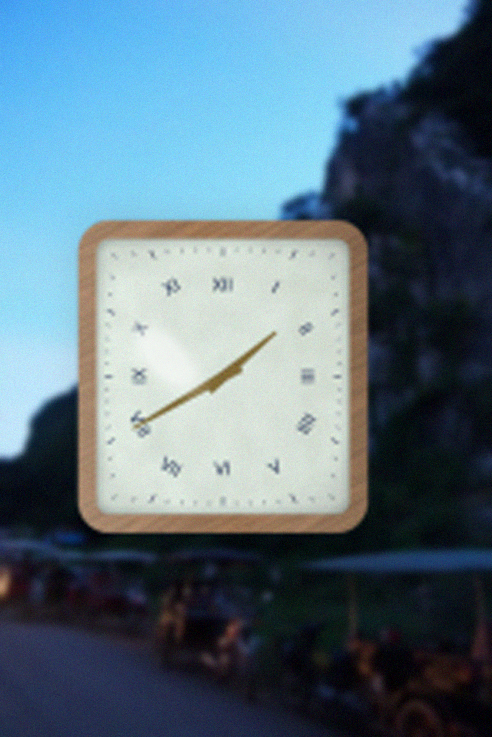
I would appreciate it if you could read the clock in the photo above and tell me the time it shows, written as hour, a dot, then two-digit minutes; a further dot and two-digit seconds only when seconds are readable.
1.40
